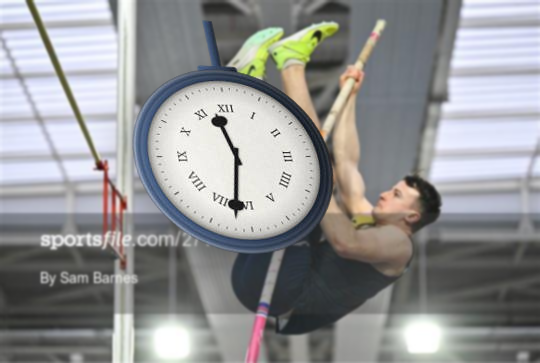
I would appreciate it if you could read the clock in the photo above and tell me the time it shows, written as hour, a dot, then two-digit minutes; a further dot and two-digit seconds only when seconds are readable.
11.32
